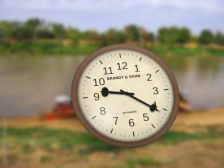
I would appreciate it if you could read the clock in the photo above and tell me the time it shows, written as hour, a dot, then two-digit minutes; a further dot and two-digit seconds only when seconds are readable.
9.21
